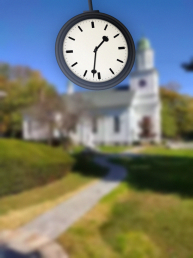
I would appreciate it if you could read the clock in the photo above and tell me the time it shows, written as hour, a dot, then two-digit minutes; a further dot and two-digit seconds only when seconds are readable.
1.32
